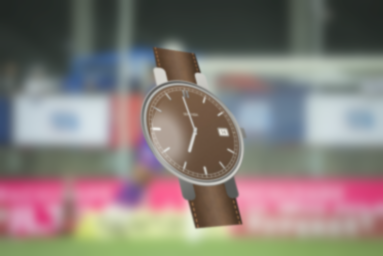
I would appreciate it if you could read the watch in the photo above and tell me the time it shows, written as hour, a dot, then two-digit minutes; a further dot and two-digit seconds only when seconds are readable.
6.59
